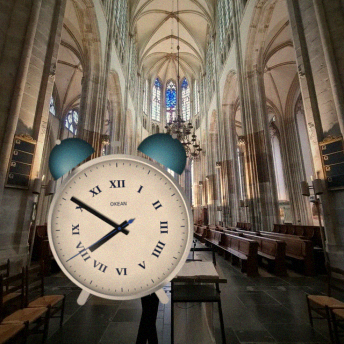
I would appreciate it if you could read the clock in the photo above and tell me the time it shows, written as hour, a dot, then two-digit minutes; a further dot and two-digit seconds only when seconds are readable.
7.50.40
